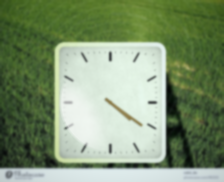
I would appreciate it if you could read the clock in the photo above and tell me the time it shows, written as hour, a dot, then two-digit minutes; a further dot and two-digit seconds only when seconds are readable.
4.21
